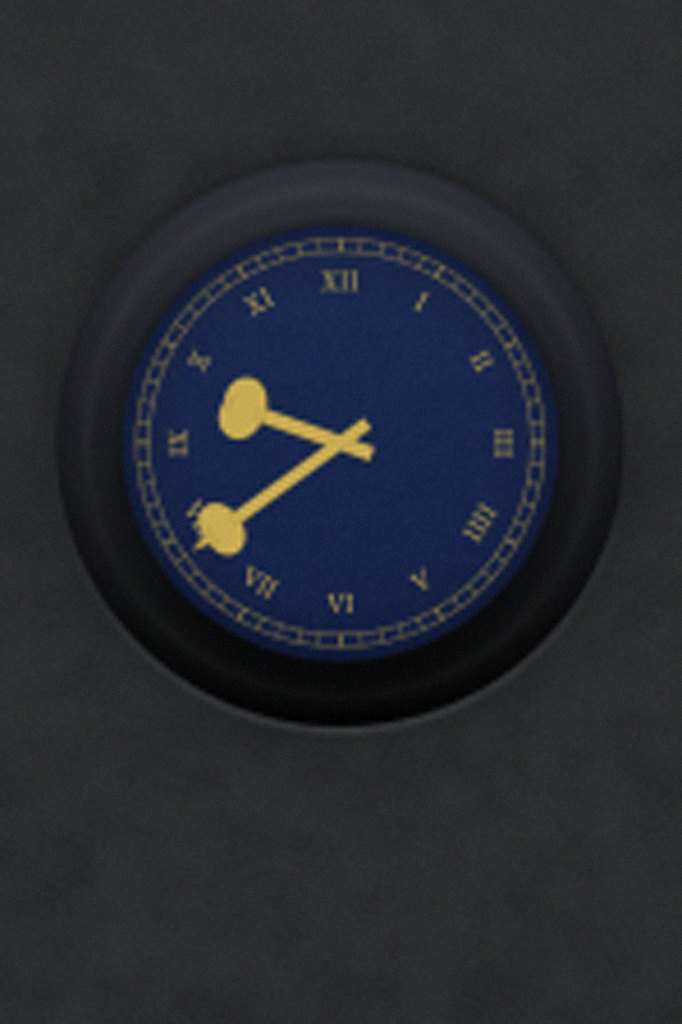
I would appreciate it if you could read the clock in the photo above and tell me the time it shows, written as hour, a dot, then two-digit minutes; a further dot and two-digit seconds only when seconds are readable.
9.39
